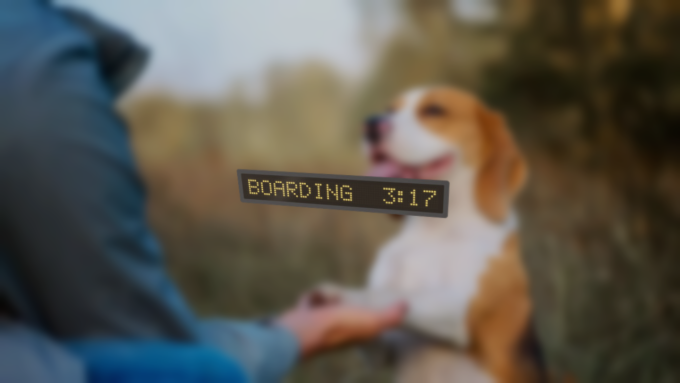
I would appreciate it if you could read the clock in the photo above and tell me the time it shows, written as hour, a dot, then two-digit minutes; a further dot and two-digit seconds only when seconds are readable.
3.17
